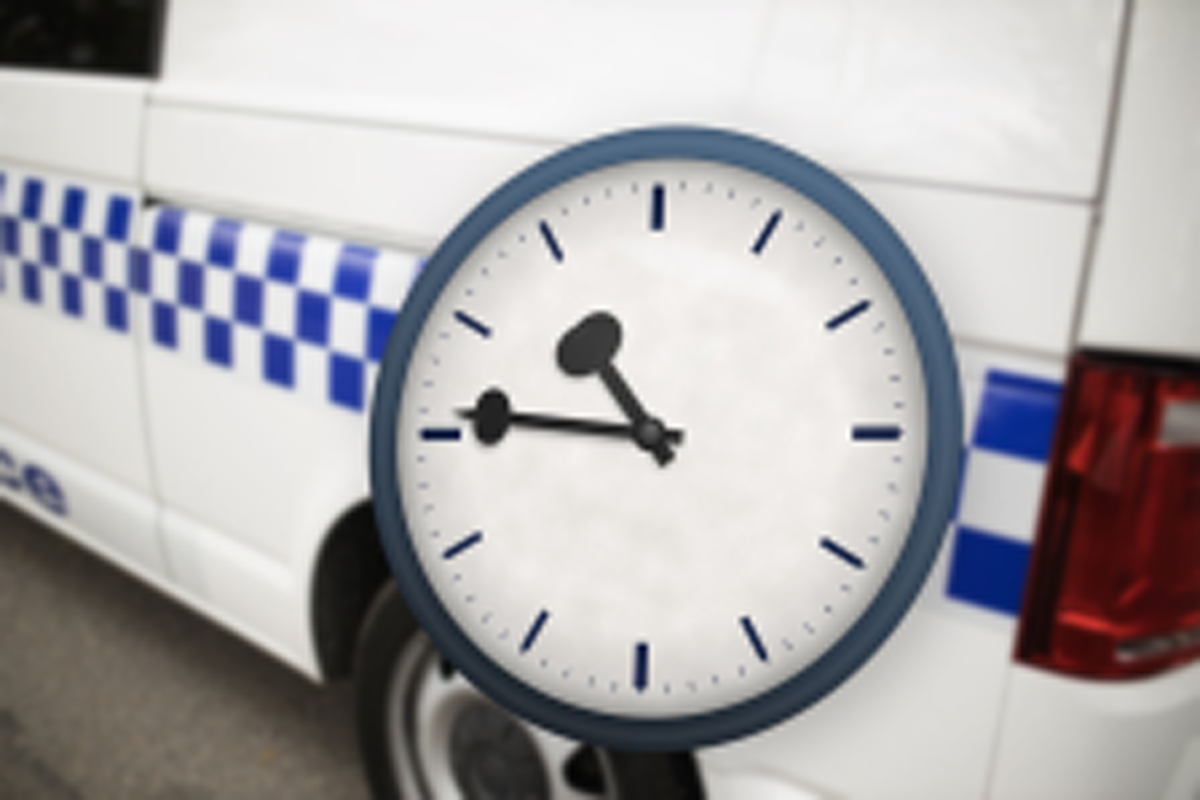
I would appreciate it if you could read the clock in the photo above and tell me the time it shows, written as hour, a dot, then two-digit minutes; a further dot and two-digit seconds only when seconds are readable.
10.46
